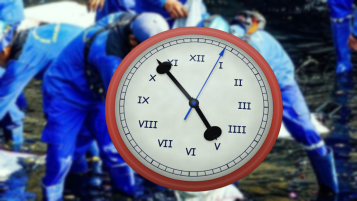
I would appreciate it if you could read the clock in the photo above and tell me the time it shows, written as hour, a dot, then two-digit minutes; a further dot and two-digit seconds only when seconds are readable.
4.53.04
